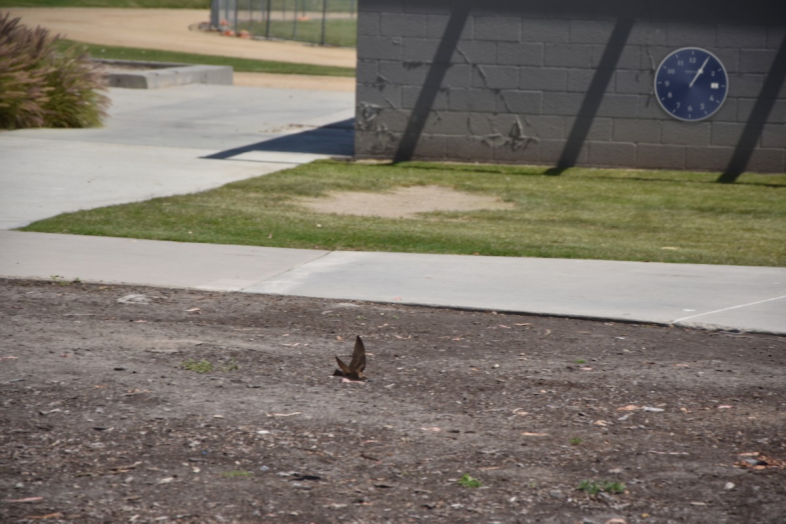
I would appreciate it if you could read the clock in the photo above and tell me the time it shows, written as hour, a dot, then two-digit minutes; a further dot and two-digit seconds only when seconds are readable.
1.05
